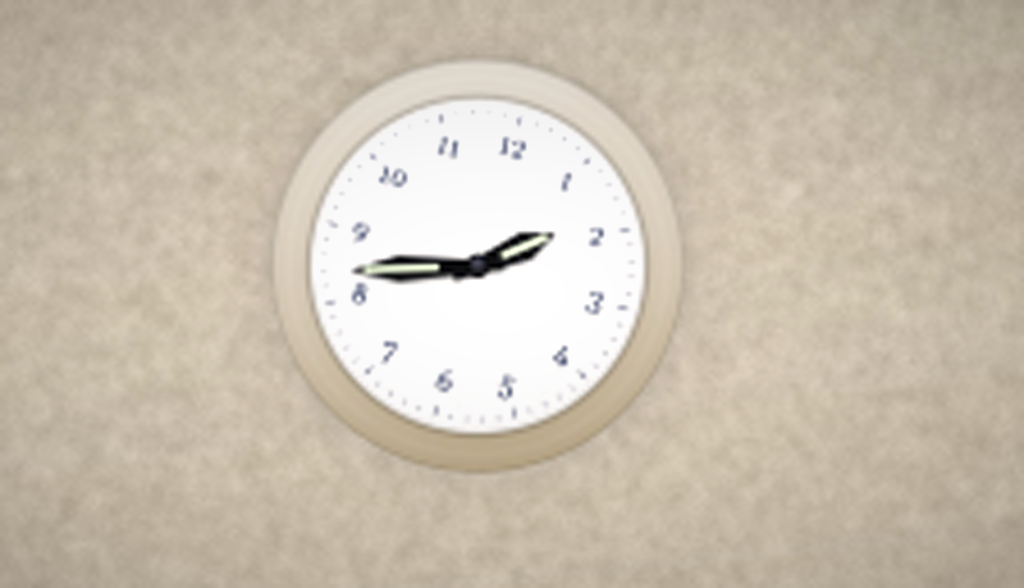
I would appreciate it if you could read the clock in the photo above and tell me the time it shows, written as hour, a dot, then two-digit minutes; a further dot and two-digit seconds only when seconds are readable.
1.42
